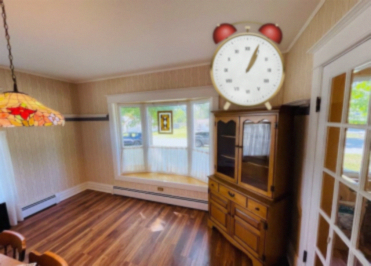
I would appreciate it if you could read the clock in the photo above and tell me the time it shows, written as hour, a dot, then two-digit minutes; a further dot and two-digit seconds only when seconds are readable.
1.04
